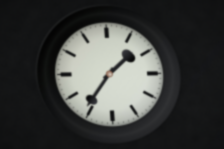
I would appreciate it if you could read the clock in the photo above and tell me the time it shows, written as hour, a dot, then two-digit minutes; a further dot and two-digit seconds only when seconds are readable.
1.36
